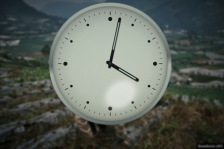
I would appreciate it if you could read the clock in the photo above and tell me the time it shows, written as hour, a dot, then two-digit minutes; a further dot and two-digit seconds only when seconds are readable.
4.02
